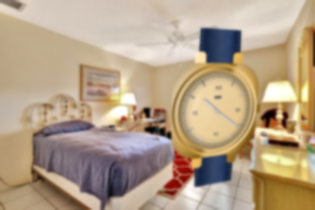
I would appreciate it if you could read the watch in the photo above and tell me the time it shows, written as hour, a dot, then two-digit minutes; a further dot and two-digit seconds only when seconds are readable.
10.21
